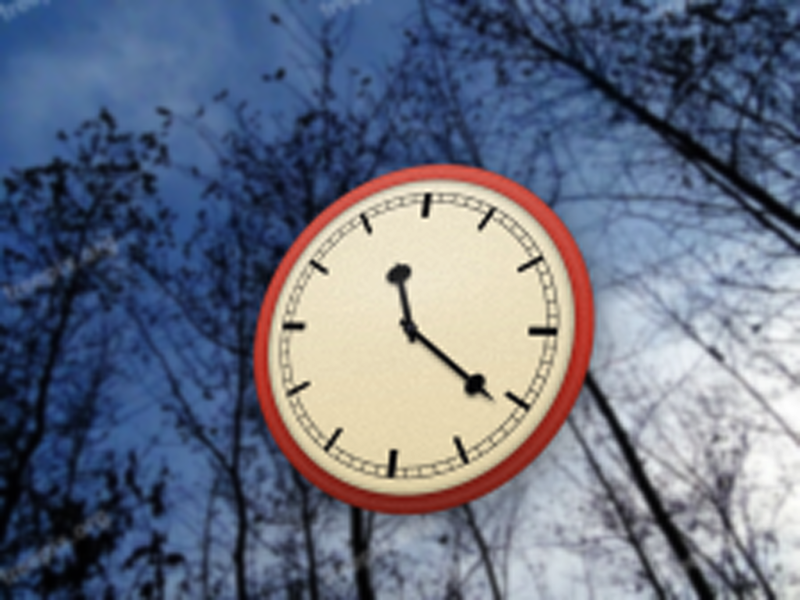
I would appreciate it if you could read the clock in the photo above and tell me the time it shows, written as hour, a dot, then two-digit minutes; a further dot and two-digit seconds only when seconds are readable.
11.21
